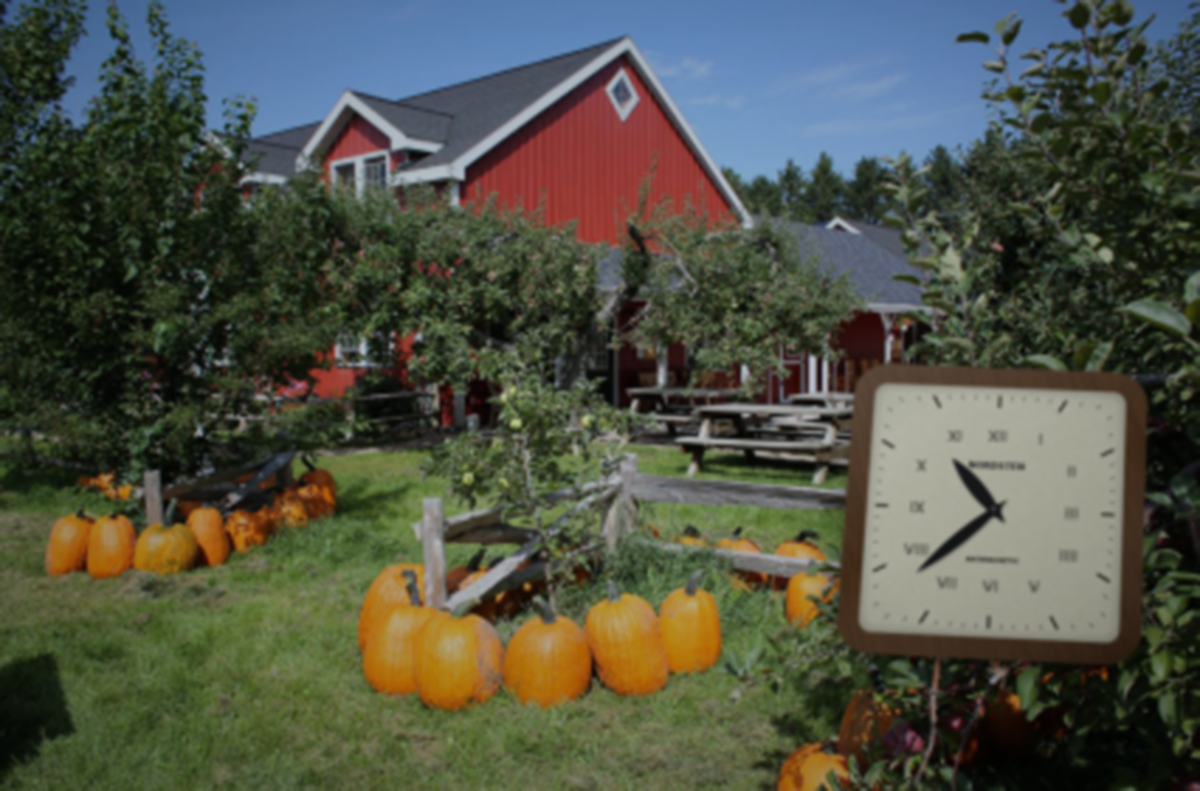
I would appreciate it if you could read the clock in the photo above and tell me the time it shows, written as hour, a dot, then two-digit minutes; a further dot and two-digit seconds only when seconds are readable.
10.38
